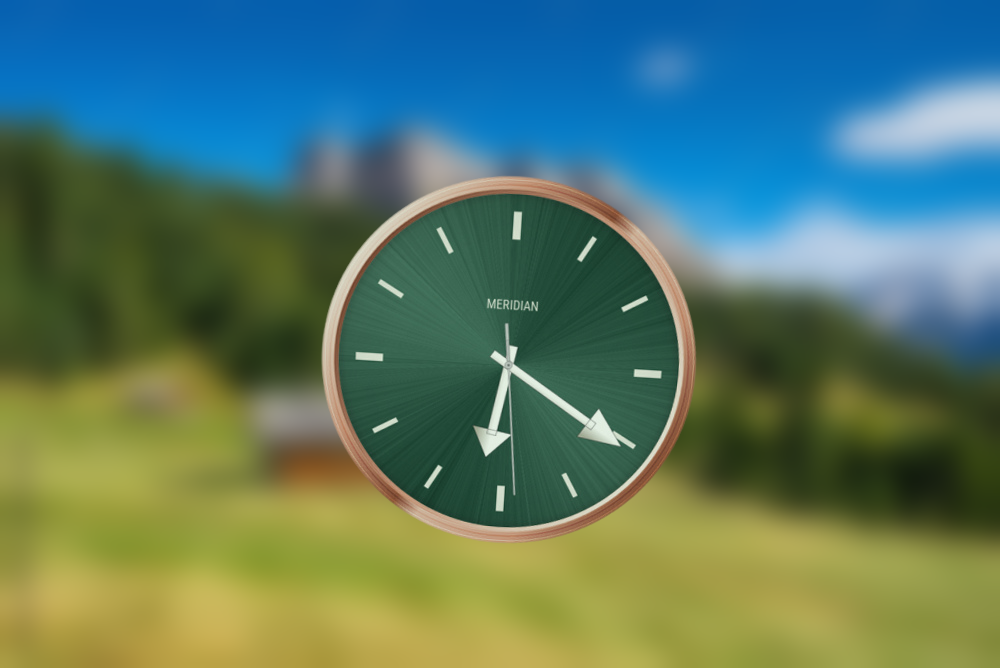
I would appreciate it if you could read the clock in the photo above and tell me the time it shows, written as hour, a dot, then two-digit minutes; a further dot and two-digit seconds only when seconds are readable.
6.20.29
